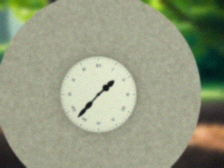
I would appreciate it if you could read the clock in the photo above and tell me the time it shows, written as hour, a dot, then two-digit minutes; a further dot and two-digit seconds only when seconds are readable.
1.37
